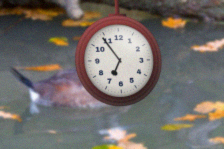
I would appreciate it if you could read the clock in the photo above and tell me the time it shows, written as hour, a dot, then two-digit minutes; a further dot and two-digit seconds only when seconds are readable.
6.54
